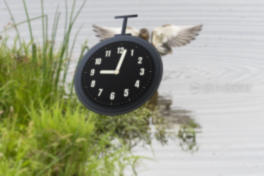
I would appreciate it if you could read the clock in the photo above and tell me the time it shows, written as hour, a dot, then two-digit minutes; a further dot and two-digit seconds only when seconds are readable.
9.02
